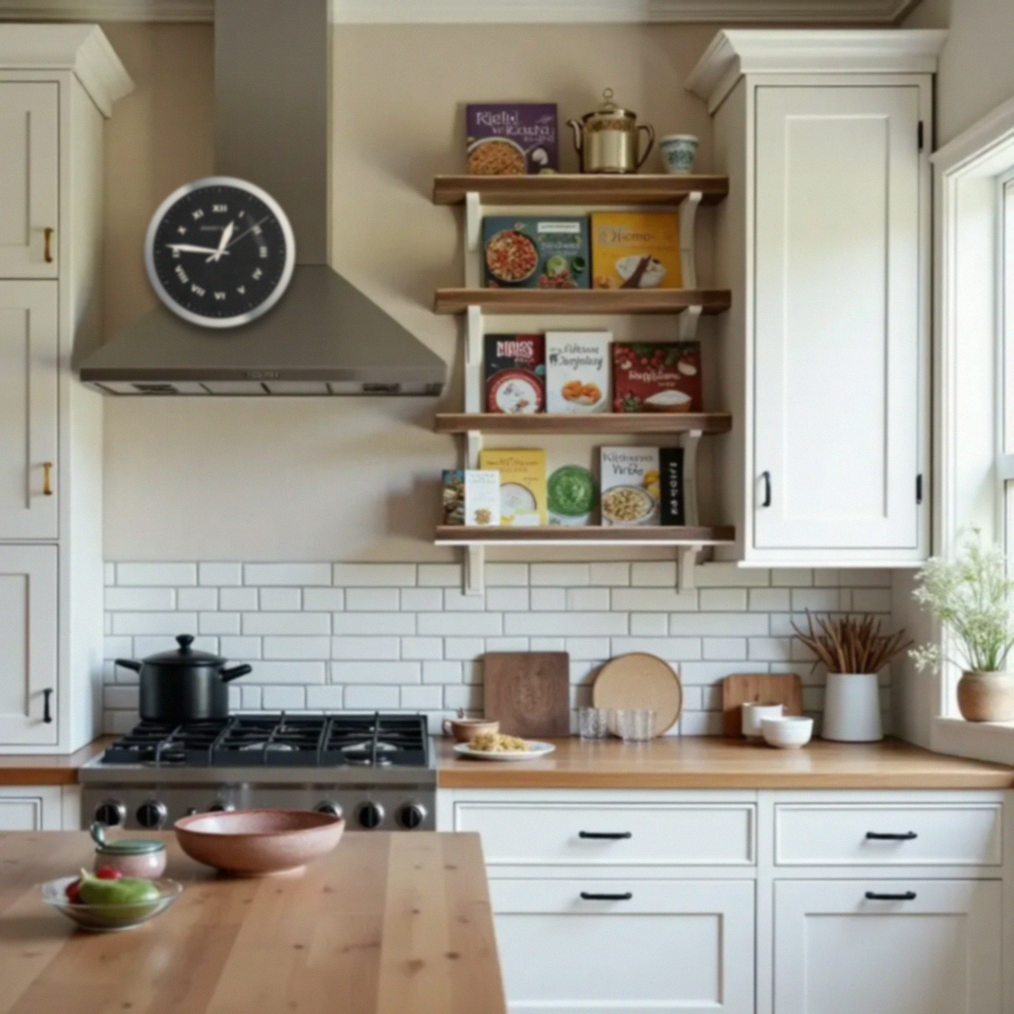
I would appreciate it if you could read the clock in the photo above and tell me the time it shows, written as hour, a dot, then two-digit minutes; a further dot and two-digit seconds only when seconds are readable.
12.46.09
